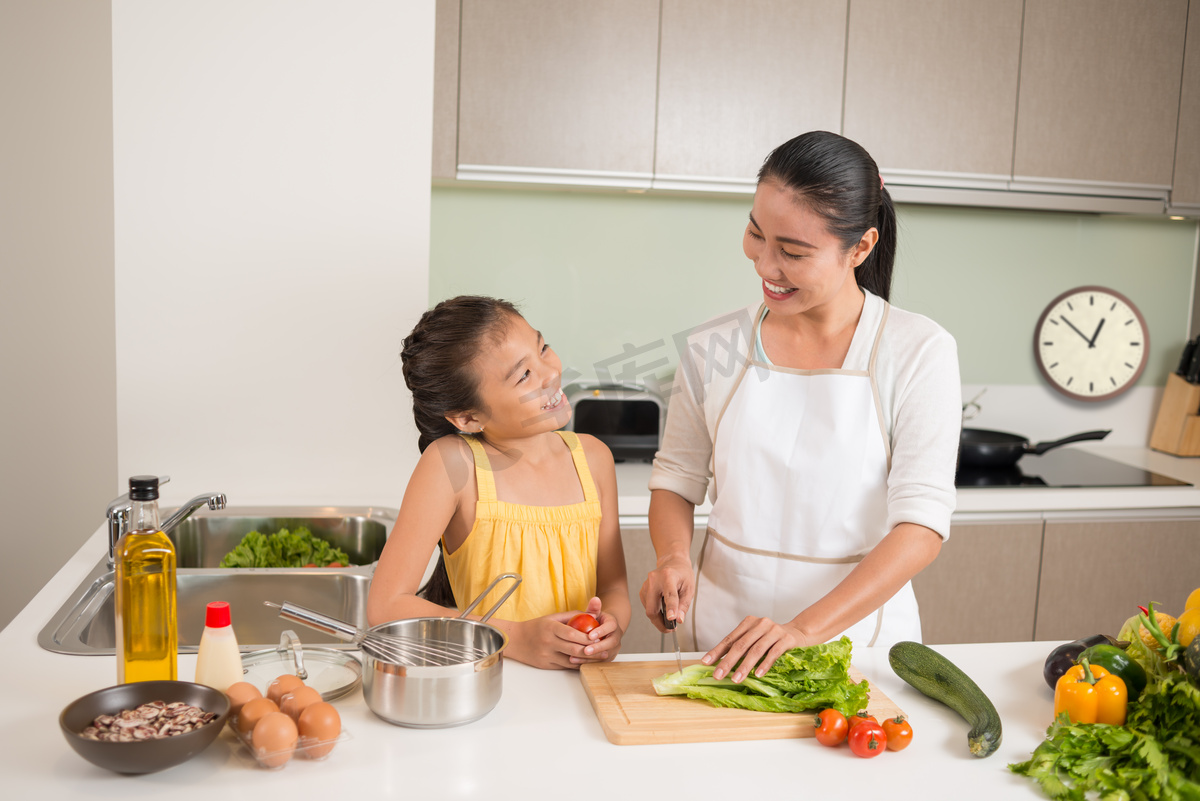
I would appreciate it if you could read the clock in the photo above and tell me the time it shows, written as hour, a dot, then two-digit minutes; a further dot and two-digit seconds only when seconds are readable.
12.52
